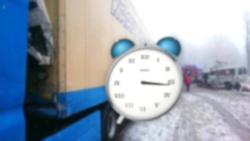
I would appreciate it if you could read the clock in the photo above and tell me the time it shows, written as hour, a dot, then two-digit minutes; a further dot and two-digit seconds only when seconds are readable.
3.16
